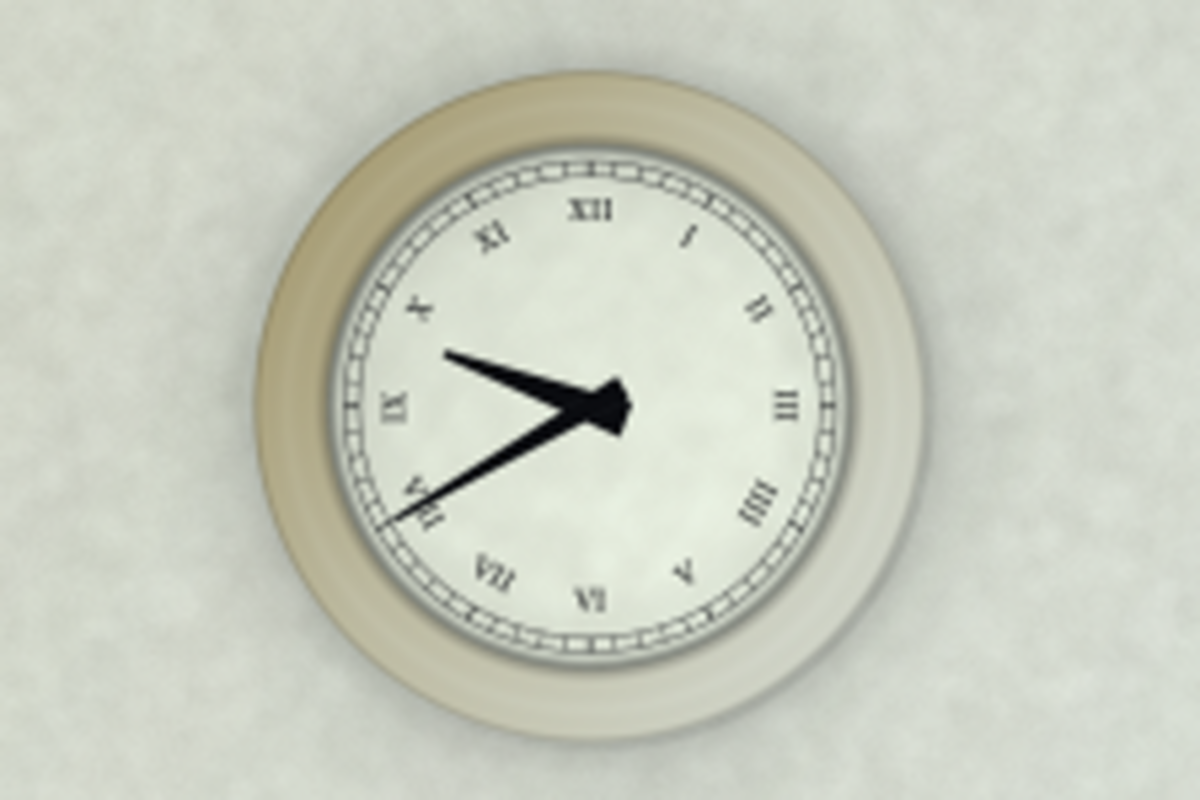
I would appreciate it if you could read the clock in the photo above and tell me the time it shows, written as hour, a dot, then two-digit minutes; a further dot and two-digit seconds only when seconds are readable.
9.40
